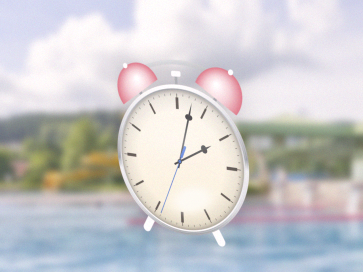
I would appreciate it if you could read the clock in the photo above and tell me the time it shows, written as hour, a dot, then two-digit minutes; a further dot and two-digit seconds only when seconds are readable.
2.02.34
